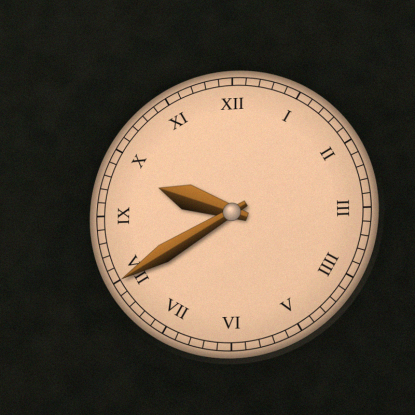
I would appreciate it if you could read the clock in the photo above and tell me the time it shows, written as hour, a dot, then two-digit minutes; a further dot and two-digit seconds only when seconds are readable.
9.40
